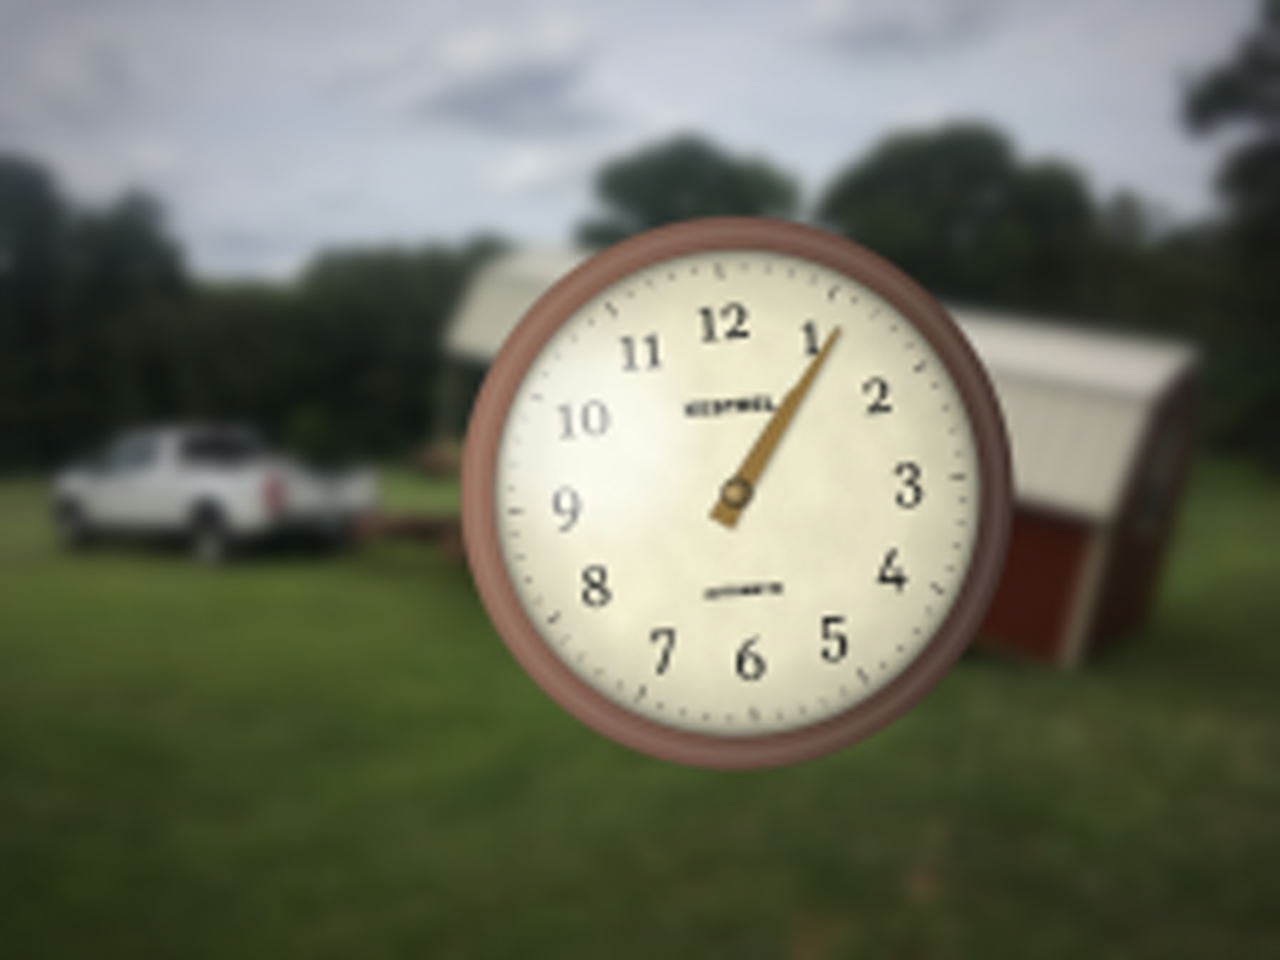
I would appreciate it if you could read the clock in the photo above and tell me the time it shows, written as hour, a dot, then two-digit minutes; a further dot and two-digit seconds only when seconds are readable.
1.06
